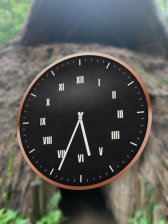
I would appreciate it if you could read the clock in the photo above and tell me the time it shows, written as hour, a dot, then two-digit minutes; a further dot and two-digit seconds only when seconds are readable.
5.34
